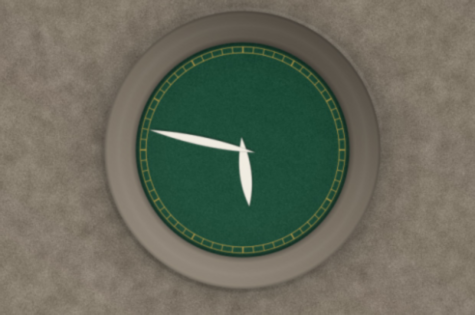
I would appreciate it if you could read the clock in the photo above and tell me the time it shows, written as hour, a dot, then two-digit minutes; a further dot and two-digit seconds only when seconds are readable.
5.47
